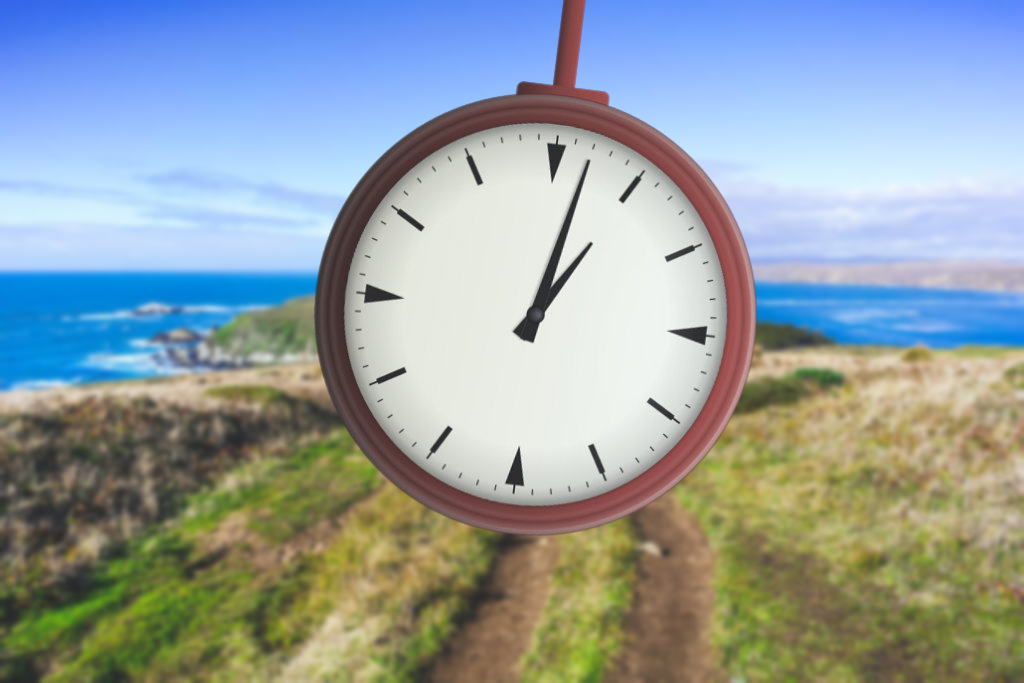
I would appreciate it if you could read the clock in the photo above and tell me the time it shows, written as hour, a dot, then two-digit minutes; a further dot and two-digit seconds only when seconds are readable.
1.02
